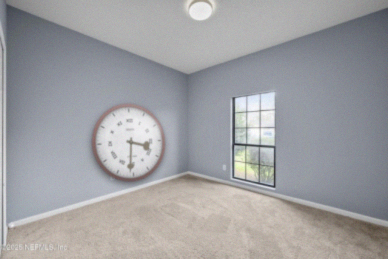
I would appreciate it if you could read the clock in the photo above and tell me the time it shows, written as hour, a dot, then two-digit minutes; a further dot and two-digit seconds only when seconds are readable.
3.31
